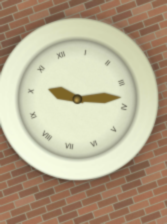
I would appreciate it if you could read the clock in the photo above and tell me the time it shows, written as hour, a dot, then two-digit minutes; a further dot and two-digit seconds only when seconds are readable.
10.18
